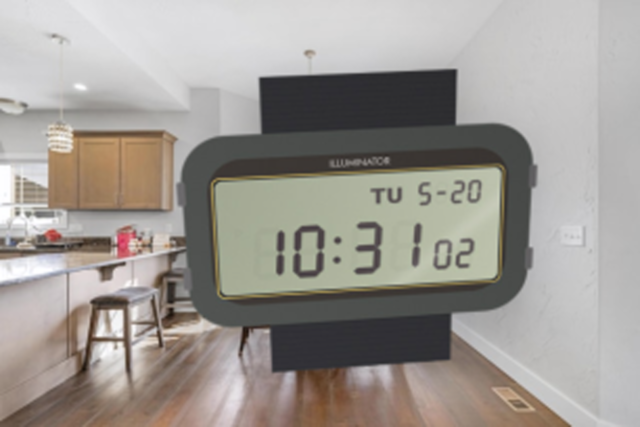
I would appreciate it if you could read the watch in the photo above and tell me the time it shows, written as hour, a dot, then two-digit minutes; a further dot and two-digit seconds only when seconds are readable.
10.31.02
